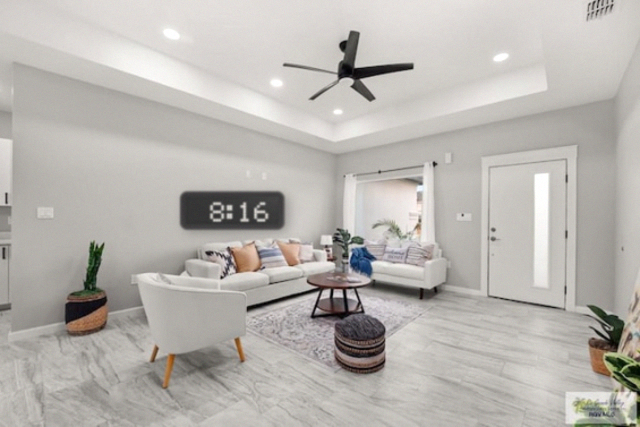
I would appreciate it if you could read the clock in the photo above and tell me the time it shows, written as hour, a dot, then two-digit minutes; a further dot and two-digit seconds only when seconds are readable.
8.16
